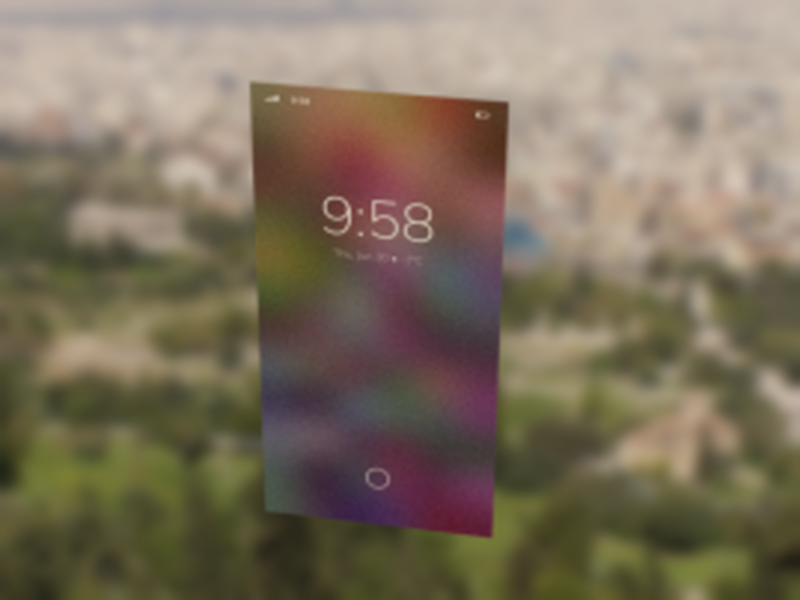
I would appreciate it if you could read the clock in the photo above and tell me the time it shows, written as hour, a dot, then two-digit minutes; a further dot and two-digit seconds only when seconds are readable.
9.58
